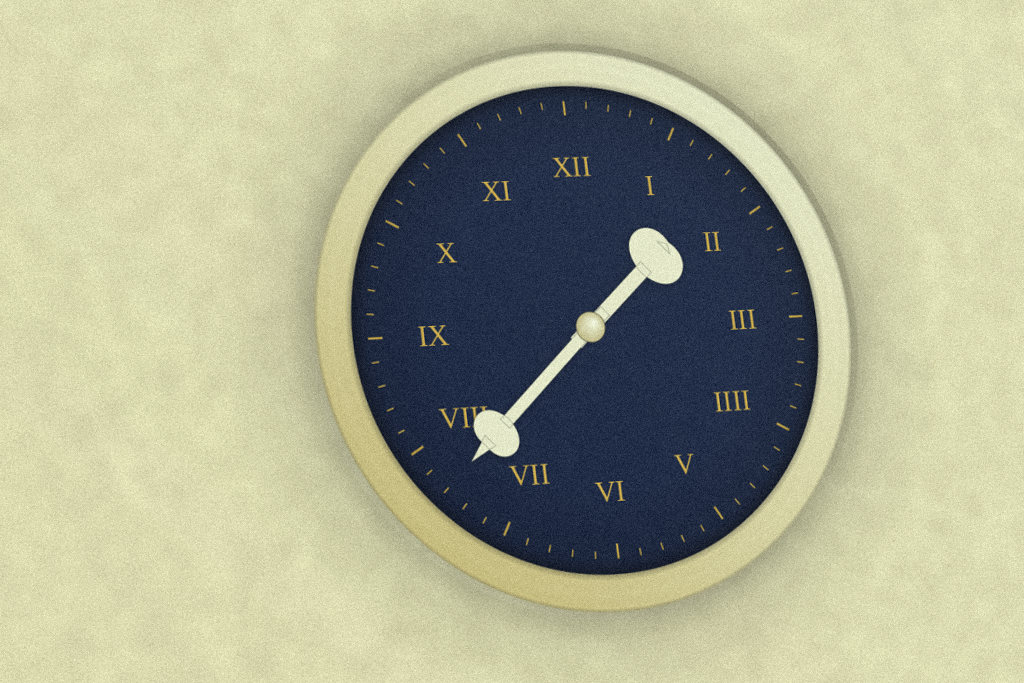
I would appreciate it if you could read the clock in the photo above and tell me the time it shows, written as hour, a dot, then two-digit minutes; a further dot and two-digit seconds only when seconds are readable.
1.38
